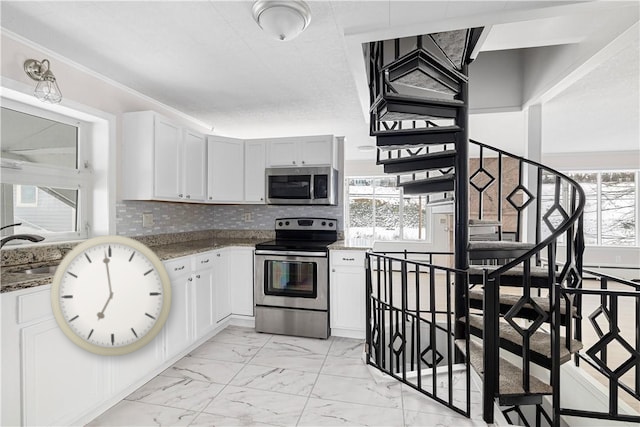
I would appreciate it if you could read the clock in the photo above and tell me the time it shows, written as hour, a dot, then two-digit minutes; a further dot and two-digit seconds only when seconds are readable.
6.59
